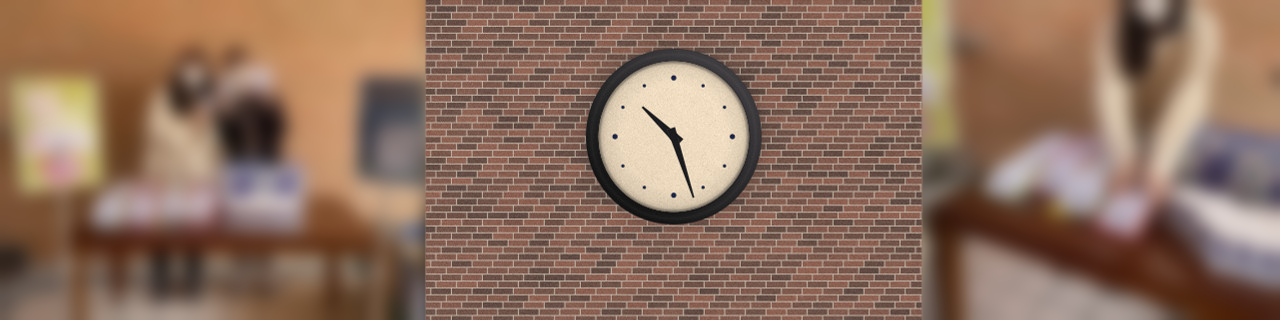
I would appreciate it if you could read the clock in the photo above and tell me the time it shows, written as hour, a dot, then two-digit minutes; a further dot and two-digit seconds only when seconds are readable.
10.27
